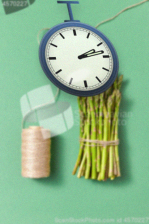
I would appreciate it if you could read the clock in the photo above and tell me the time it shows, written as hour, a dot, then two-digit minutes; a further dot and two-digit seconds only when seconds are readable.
2.13
